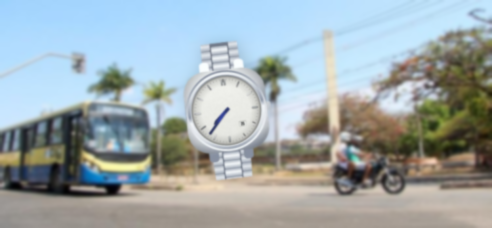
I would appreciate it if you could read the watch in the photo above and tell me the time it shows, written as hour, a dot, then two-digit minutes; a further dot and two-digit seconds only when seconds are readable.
7.37
